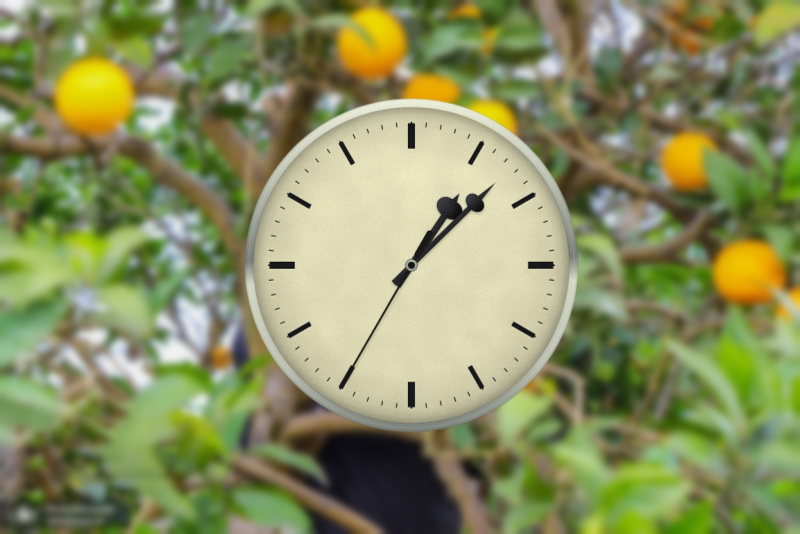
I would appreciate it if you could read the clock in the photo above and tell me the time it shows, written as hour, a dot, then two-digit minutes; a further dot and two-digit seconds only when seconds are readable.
1.07.35
